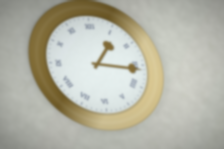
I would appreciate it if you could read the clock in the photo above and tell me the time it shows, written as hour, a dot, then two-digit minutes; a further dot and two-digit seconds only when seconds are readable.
1.16
